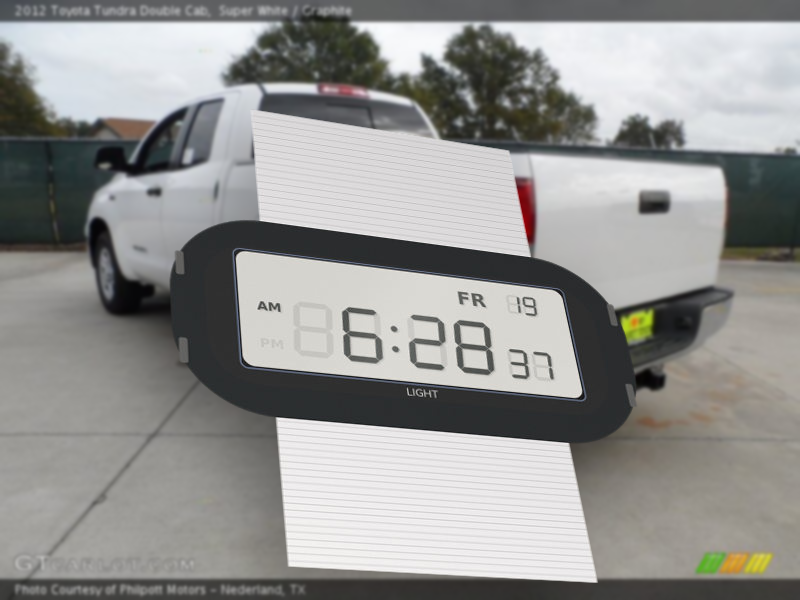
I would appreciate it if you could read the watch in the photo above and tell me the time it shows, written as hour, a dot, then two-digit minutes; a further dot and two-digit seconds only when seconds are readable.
6.28.37
